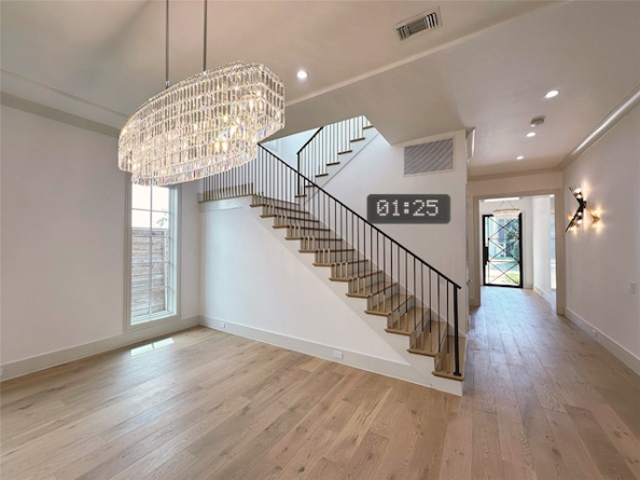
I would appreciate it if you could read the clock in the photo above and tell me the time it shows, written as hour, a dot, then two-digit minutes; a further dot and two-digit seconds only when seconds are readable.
1.25
